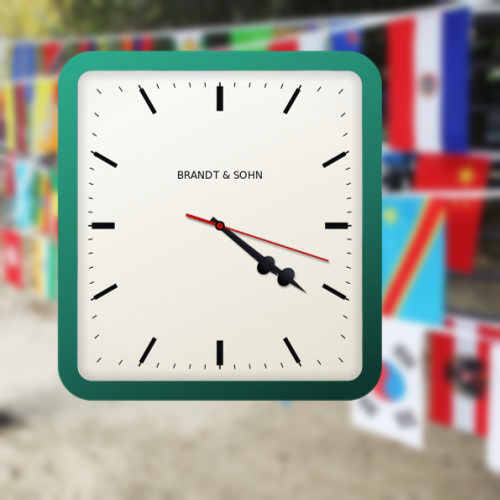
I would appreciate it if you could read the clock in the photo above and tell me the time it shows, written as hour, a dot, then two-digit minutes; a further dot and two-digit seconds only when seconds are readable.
4.21.18
